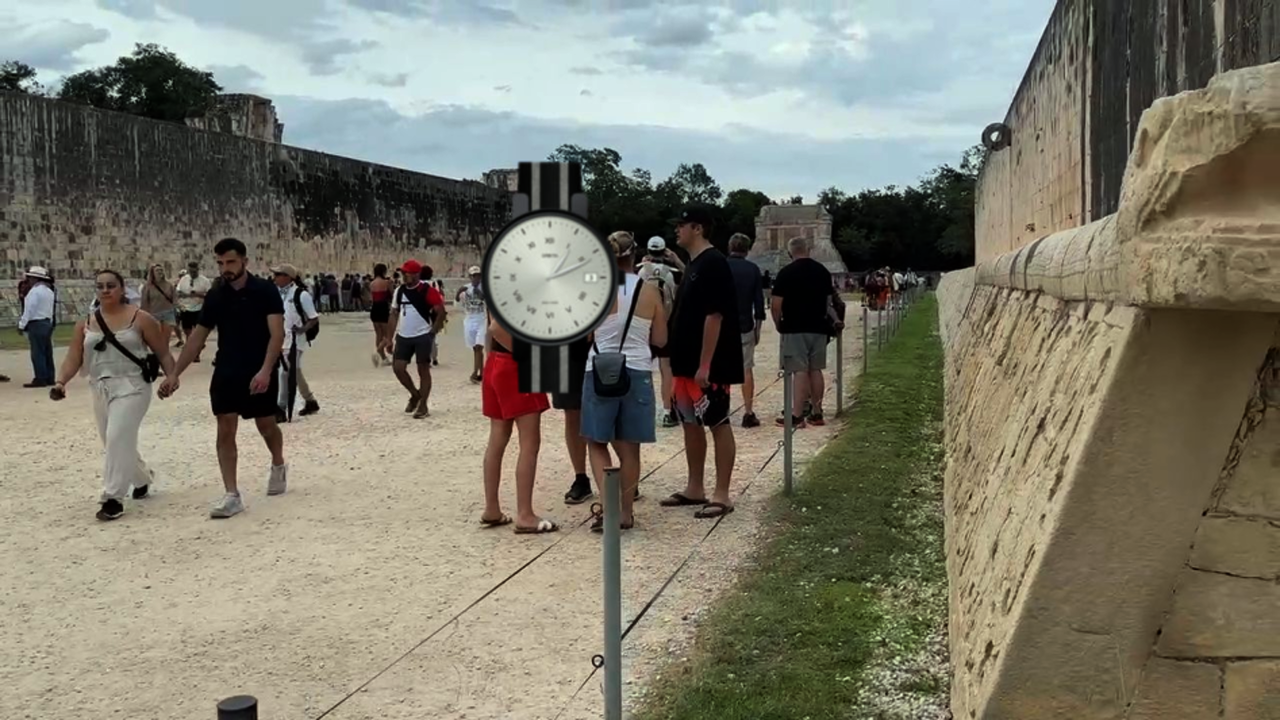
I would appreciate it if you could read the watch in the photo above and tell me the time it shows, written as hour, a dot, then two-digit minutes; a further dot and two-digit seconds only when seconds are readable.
1.11
